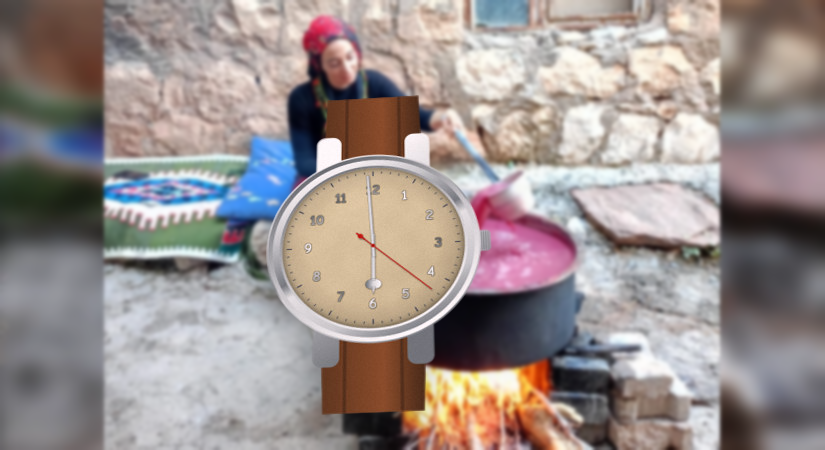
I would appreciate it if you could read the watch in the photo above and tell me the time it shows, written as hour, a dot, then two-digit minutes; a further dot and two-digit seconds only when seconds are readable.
5.59.22
